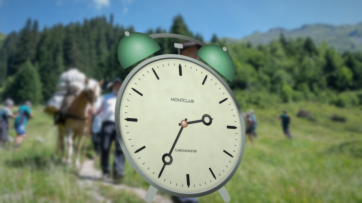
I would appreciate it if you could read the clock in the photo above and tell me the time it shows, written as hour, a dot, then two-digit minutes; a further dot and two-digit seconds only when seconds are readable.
2.35
